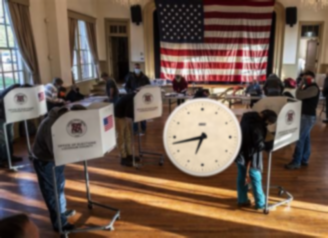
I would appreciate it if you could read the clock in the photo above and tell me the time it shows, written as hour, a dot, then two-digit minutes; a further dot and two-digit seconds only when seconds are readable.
6.43
